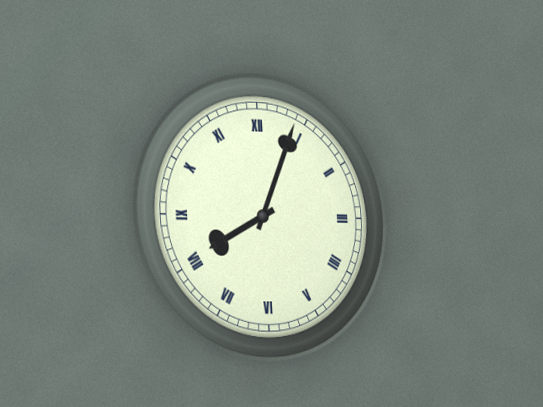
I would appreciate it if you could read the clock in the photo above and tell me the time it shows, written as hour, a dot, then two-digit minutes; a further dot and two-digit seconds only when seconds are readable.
8.04
